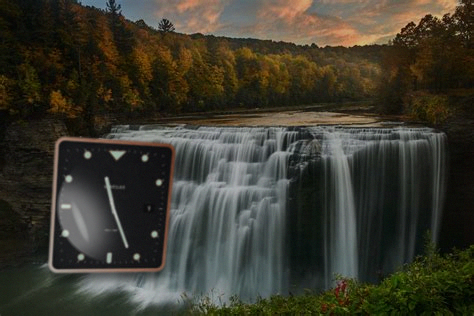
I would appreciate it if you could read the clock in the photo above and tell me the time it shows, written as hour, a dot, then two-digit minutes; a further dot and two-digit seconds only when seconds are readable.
11.26
